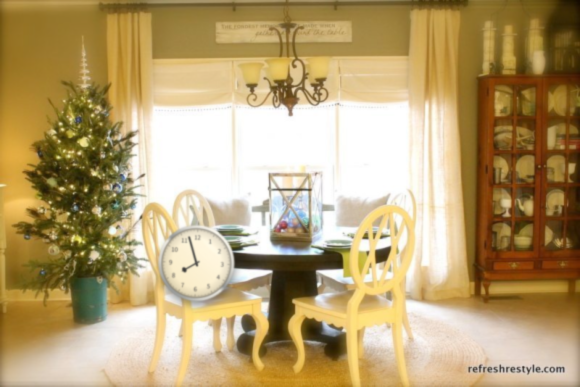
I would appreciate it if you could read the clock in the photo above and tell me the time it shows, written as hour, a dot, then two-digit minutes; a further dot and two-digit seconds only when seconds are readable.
7.57
